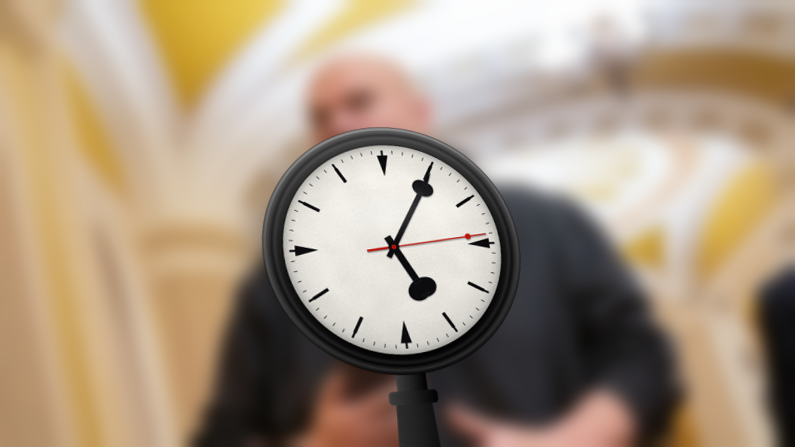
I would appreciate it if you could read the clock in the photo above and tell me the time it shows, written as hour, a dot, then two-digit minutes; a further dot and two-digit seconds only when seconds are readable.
5.05.14
